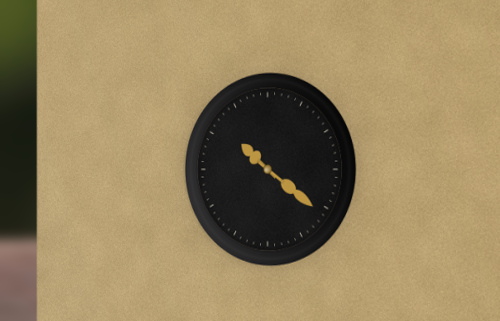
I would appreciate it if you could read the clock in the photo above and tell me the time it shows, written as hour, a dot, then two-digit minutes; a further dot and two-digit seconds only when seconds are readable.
10.21
